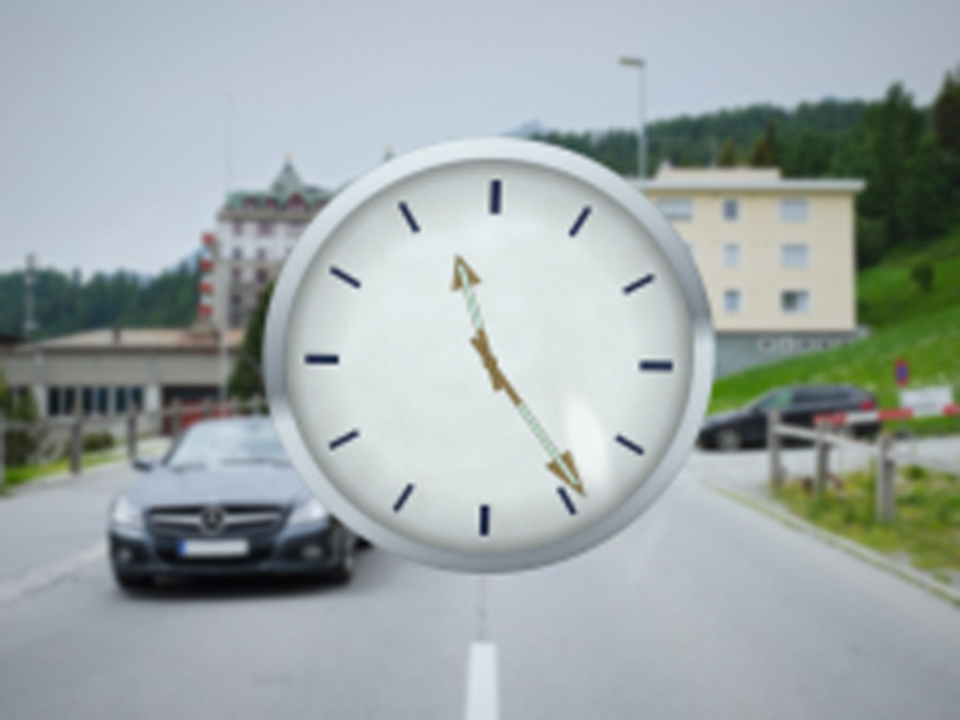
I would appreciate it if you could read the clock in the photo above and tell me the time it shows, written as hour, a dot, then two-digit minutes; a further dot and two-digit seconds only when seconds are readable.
11.24
